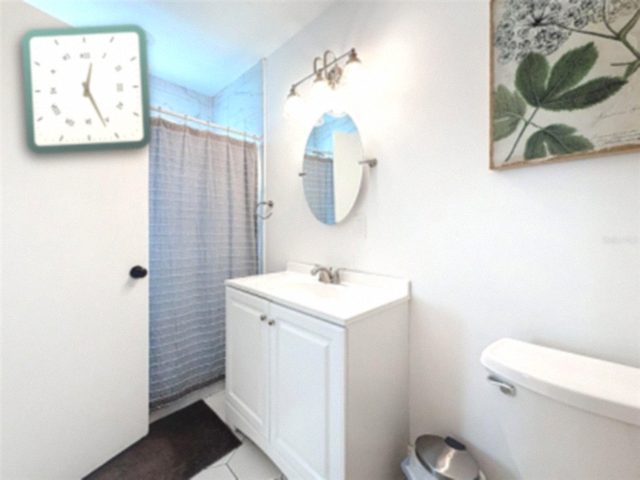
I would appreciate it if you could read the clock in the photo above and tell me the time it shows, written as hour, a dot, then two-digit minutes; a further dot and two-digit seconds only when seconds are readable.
12.26
